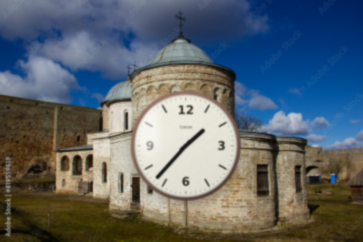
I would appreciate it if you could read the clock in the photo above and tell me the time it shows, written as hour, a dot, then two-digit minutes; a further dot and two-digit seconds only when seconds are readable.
1.37
